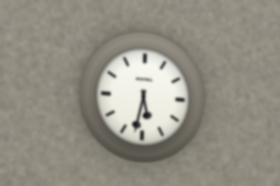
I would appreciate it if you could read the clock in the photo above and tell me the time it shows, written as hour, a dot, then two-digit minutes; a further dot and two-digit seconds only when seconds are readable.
5.32
